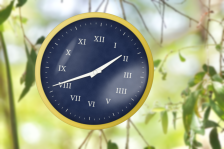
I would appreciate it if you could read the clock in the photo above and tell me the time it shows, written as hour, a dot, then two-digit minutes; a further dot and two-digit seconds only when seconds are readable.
1.41
